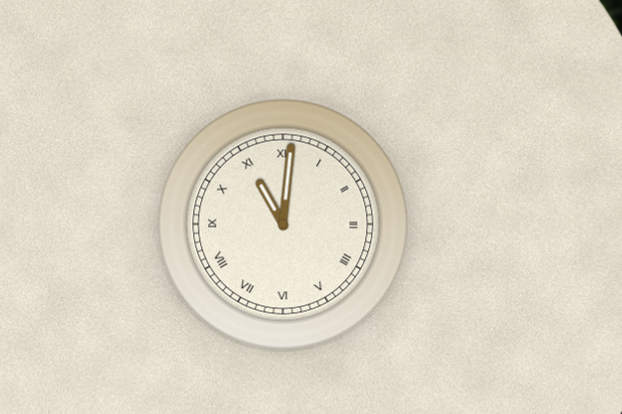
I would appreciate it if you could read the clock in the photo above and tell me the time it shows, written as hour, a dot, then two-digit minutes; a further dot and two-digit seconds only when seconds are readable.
11.01
